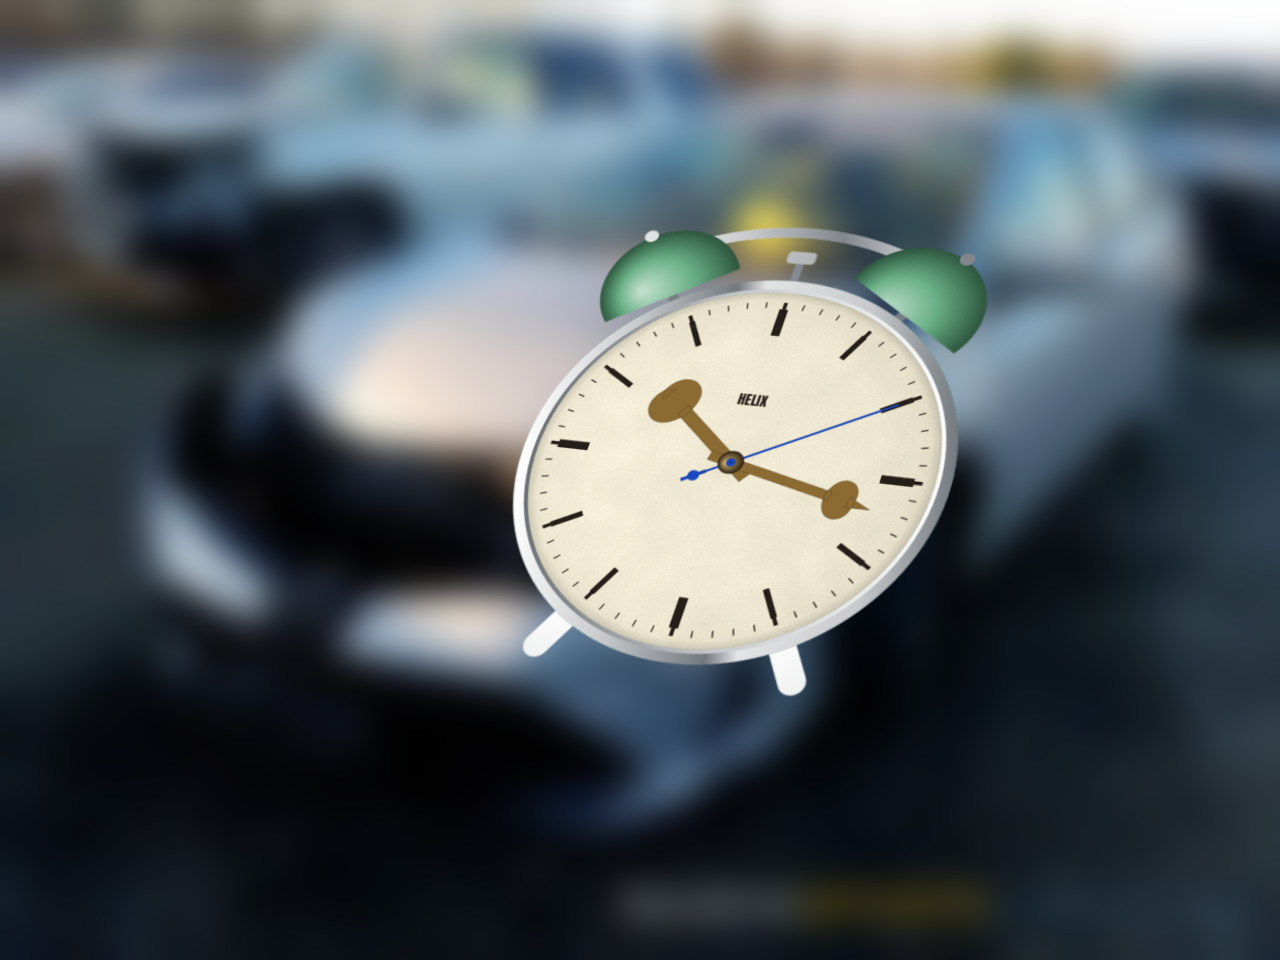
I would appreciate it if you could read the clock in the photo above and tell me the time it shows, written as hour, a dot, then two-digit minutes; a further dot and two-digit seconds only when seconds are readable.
10.17.10
